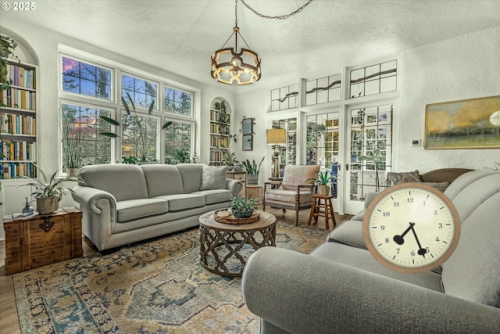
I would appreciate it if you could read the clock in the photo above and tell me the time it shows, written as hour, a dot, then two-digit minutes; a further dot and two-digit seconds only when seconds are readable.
7.27
